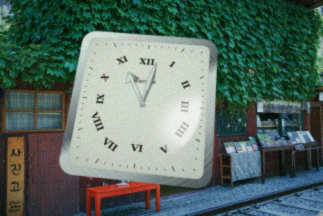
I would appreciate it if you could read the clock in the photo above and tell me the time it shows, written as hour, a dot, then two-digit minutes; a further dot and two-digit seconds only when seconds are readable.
11.02
